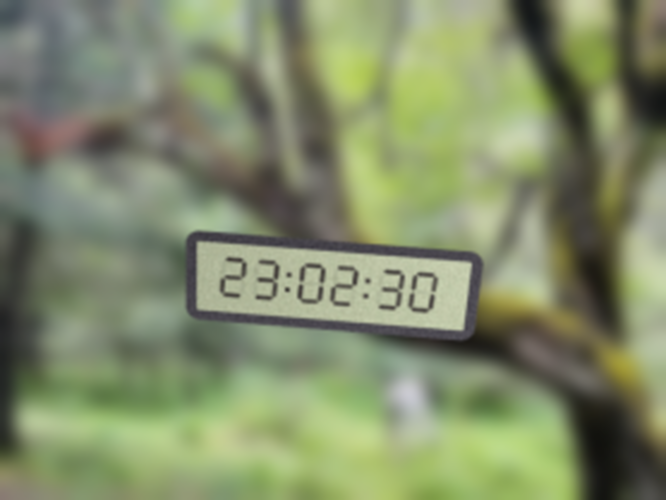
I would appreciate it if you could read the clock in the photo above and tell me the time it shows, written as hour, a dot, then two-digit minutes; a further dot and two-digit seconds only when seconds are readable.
23.02.30
